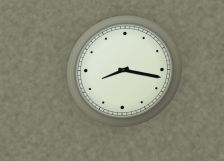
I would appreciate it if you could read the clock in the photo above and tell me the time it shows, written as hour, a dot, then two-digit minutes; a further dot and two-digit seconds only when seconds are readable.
8.17
